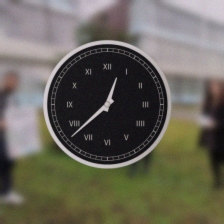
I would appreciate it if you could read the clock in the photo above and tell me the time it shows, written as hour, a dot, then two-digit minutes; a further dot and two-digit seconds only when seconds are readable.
12.38
